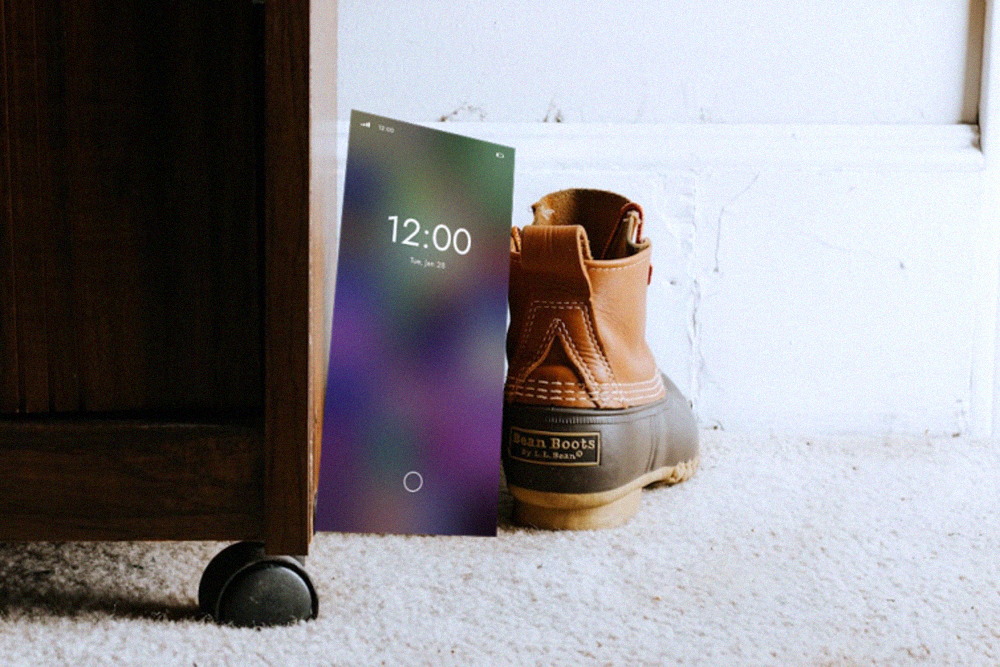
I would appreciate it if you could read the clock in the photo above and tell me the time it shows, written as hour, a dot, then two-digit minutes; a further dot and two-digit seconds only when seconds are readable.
12.00
